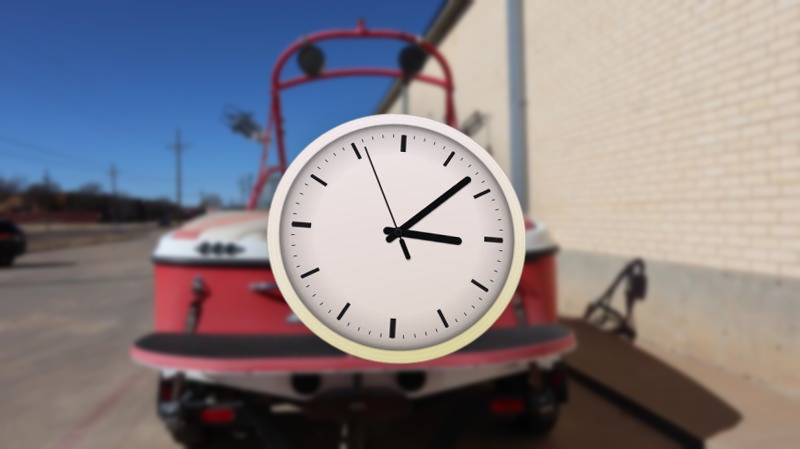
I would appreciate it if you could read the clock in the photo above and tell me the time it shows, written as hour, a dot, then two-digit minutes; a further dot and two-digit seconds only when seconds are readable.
3.07.56
